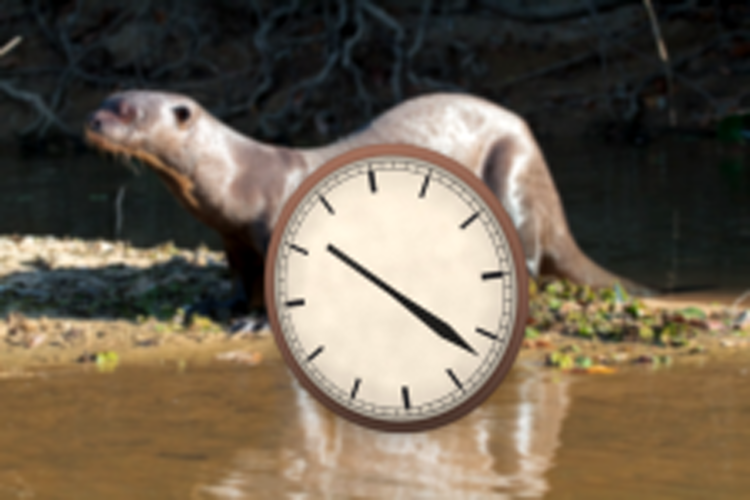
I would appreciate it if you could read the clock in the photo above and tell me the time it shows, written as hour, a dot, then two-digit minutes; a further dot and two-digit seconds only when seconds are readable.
10.22
